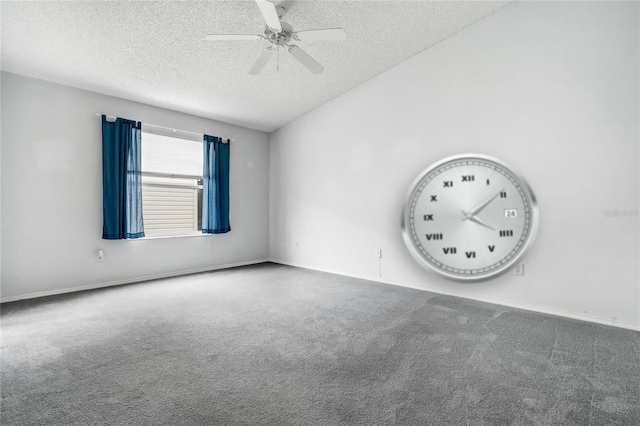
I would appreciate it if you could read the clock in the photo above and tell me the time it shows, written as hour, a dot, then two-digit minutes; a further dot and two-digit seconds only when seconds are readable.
4.09
